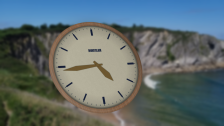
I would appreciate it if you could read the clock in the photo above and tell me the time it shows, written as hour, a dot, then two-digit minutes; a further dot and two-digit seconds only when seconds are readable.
4.44
